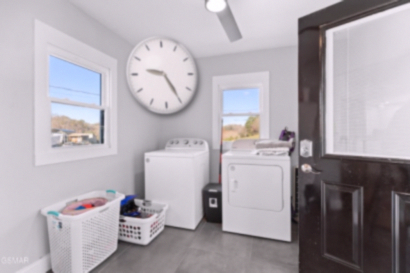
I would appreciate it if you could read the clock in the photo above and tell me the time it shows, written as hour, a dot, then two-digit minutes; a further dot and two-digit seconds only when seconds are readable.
9.25
